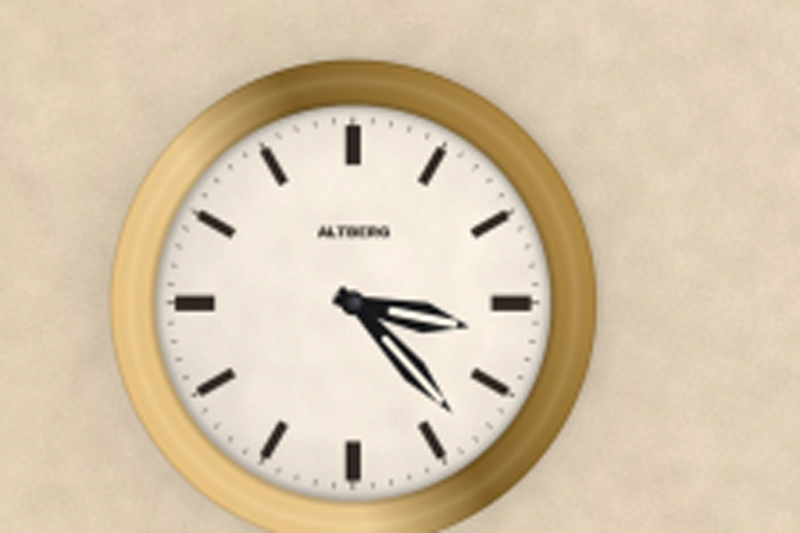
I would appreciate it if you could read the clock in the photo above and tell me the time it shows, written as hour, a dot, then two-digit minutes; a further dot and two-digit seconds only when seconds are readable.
3.23
